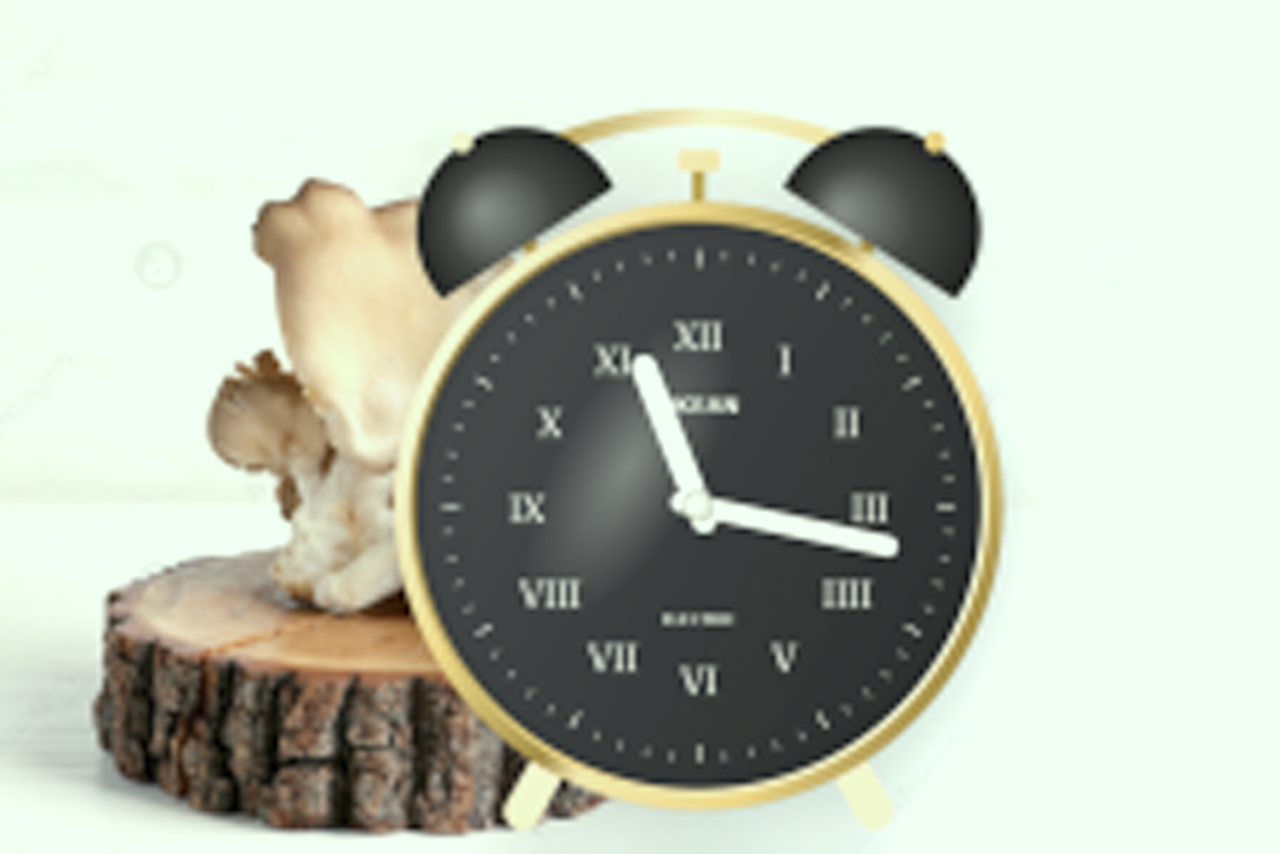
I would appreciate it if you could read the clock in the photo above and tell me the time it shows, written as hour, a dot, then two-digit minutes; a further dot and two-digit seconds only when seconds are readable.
11.17
